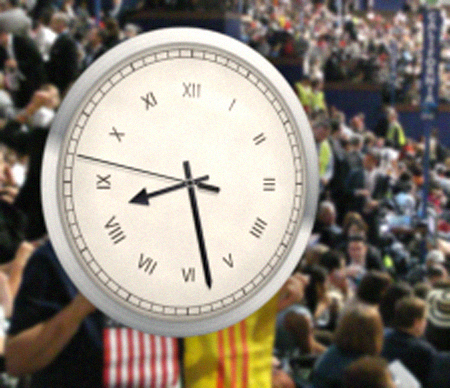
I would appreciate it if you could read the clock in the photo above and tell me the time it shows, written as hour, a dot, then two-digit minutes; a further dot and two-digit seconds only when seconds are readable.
8.27.47
